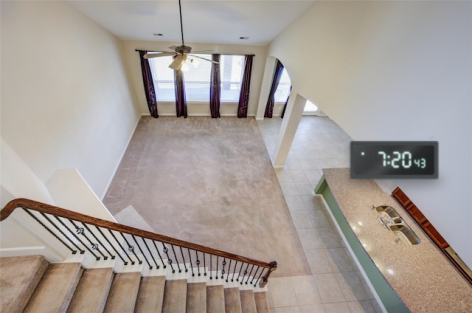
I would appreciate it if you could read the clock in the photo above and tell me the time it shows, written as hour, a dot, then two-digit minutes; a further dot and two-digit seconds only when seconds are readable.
7.20.43
